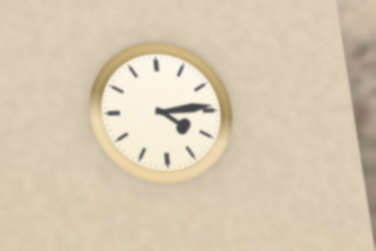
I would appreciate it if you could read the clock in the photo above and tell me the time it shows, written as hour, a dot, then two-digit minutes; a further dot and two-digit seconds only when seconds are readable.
4.14
